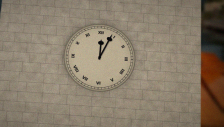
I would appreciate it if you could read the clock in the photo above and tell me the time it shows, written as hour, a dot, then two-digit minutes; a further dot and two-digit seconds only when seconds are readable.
12.04
